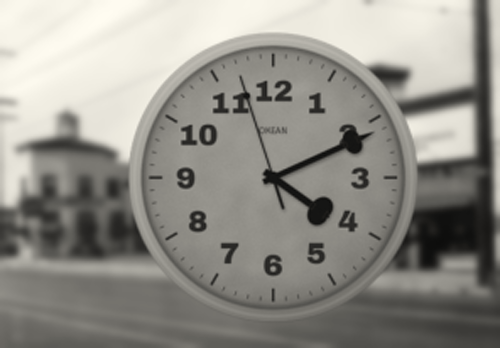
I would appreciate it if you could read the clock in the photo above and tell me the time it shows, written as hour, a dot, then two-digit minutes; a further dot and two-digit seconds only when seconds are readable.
4.10.57
